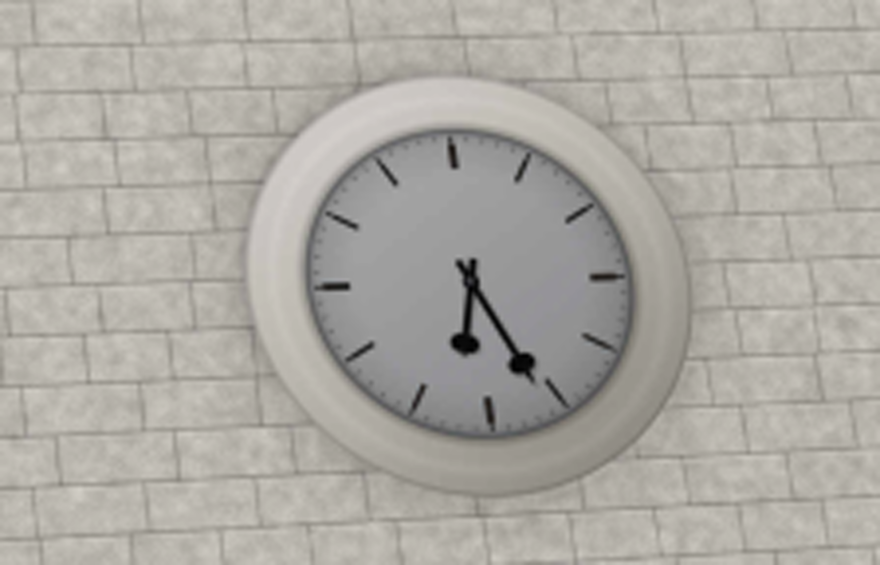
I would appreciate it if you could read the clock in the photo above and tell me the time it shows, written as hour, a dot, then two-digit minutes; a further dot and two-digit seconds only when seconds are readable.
6.26
